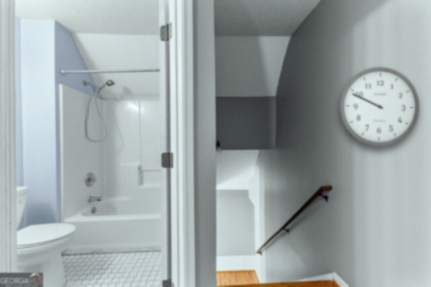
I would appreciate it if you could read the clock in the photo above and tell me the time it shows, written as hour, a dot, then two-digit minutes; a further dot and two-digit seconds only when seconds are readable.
9.49
